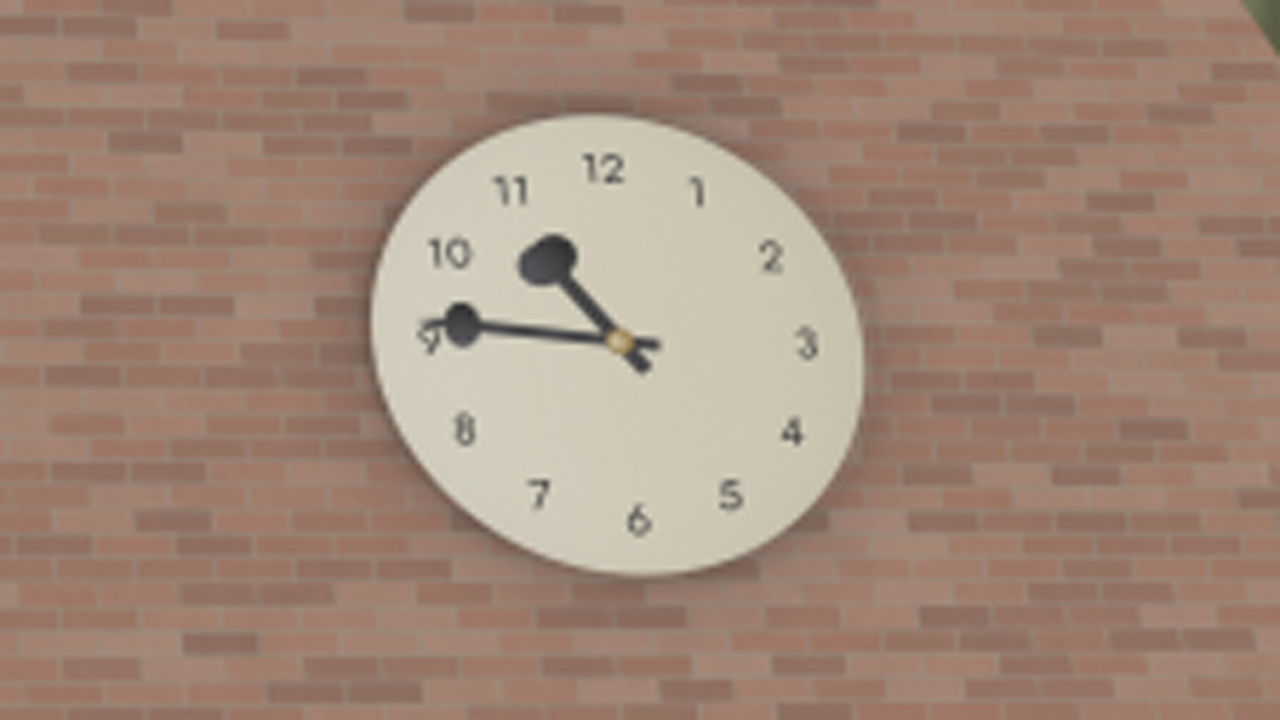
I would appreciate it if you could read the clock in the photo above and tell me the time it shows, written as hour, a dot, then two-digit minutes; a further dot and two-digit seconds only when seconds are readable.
10.46
